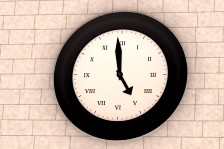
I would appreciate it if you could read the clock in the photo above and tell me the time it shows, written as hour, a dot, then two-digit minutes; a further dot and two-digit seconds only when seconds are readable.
4.59
